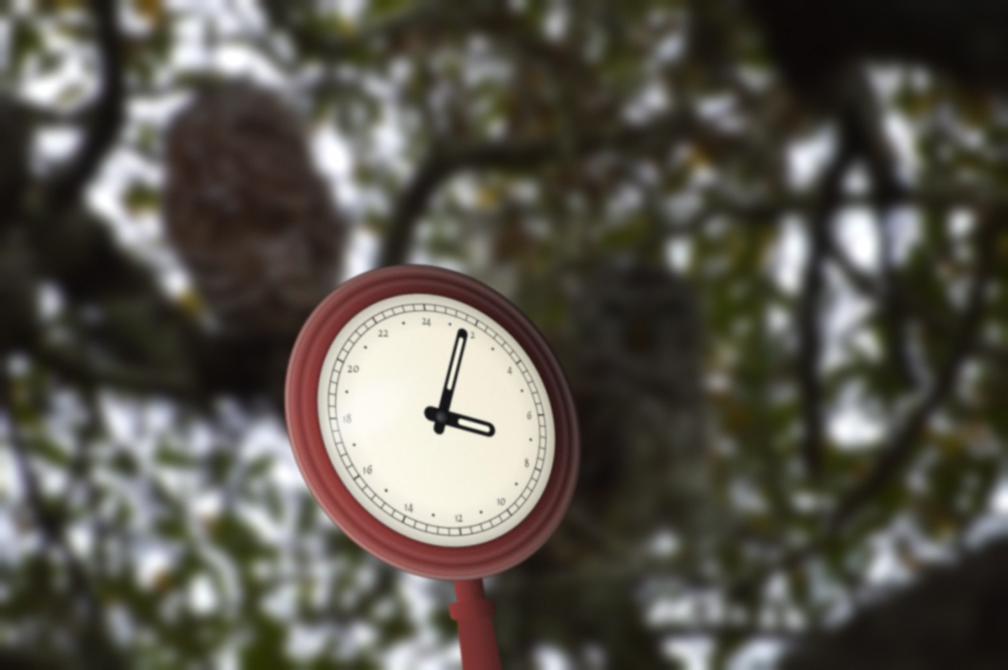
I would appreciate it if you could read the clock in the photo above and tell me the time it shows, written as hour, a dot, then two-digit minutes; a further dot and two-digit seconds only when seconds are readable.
7.04
